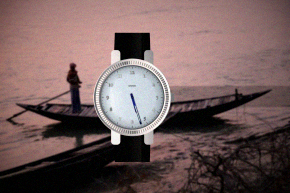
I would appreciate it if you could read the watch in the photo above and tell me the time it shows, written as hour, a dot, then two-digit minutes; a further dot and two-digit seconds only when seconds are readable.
5.27
